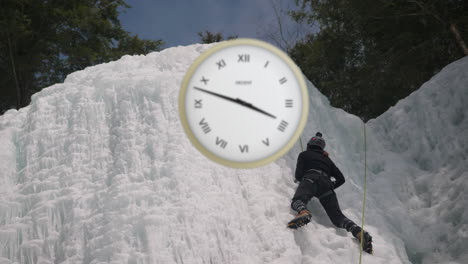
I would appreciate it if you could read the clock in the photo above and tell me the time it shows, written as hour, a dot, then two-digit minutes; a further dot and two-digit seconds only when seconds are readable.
3.48
